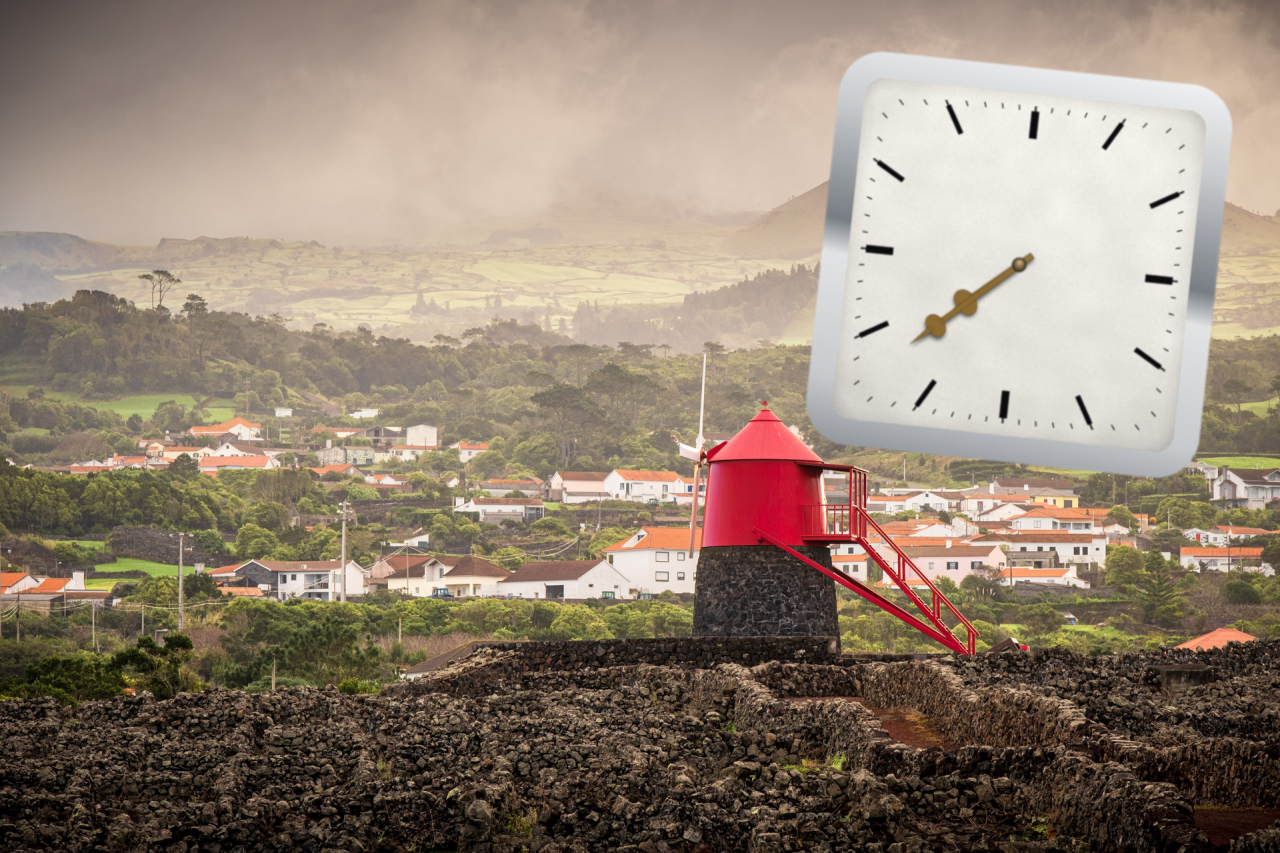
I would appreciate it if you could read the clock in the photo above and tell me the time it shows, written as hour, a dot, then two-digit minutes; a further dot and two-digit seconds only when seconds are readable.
7.38
